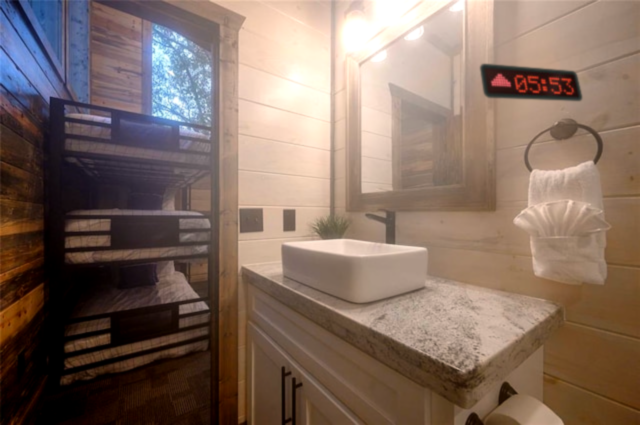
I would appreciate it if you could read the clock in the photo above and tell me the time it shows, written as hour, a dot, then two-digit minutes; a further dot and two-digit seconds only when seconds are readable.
5.53
